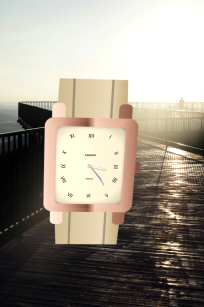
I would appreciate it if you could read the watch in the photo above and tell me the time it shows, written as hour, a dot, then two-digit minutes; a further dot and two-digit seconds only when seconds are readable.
3.24
